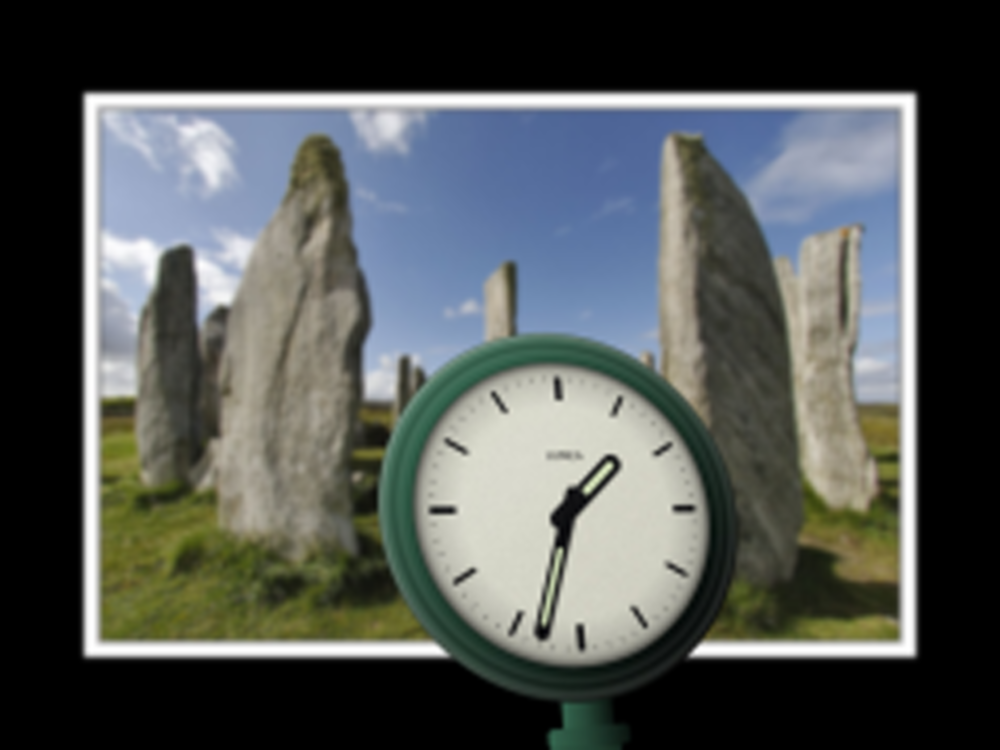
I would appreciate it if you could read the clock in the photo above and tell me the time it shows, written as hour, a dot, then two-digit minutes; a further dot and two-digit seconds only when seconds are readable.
1.33
